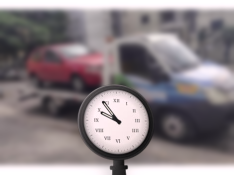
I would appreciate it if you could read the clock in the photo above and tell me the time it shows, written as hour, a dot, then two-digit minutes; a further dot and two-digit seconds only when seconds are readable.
9.54
